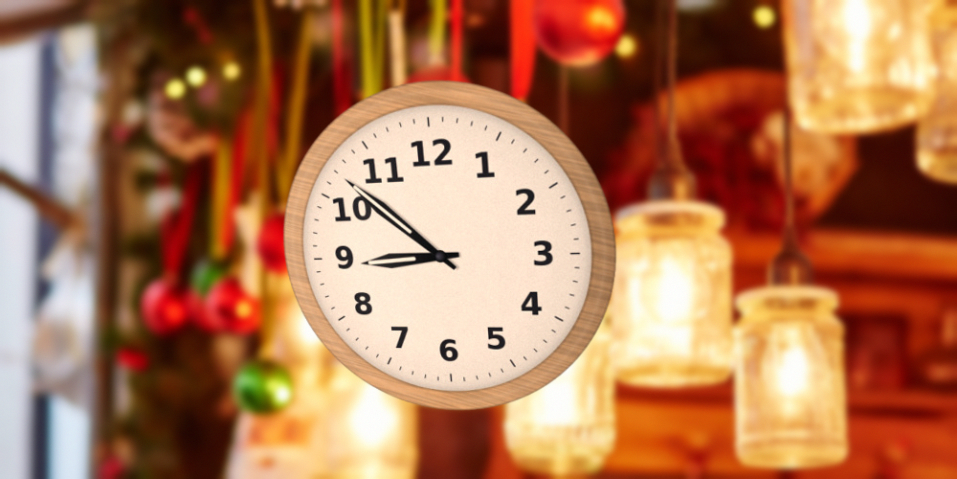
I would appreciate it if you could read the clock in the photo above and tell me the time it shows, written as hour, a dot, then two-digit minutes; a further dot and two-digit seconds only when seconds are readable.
8.52
